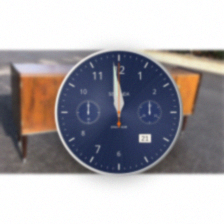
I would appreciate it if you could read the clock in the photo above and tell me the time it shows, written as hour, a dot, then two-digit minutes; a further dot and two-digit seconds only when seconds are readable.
11.59
